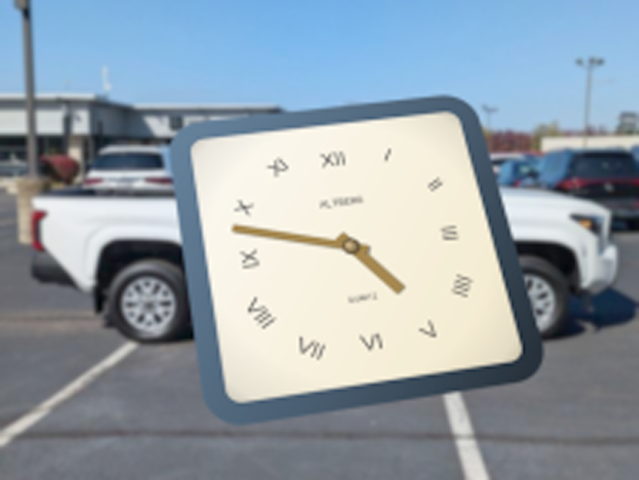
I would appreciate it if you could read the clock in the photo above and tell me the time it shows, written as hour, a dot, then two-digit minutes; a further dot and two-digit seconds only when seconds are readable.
4.48
